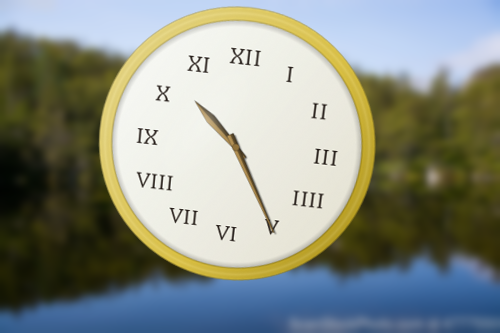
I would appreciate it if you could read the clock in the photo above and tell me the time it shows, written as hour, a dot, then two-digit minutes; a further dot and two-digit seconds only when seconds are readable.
10.25
